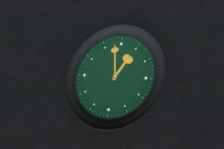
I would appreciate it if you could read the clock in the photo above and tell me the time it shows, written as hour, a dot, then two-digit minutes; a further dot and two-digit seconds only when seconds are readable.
12.58
